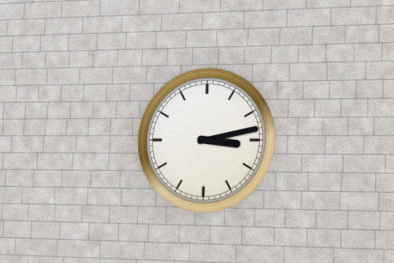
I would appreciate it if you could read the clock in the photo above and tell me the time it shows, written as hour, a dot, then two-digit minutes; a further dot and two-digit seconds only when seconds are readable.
3.13
